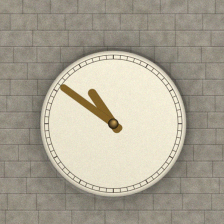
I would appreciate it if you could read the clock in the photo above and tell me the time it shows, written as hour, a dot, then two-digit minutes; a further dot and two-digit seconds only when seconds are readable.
10.51
